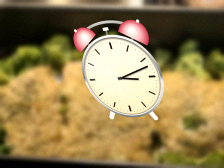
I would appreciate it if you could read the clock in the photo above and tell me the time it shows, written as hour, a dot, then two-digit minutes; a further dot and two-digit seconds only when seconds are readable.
3.12
